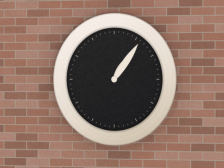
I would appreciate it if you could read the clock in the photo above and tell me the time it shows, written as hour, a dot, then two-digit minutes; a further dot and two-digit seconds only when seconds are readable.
1.06
